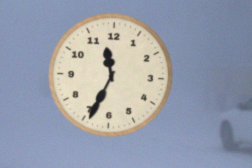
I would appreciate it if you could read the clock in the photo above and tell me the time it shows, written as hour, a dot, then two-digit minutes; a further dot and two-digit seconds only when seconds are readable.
11.34
